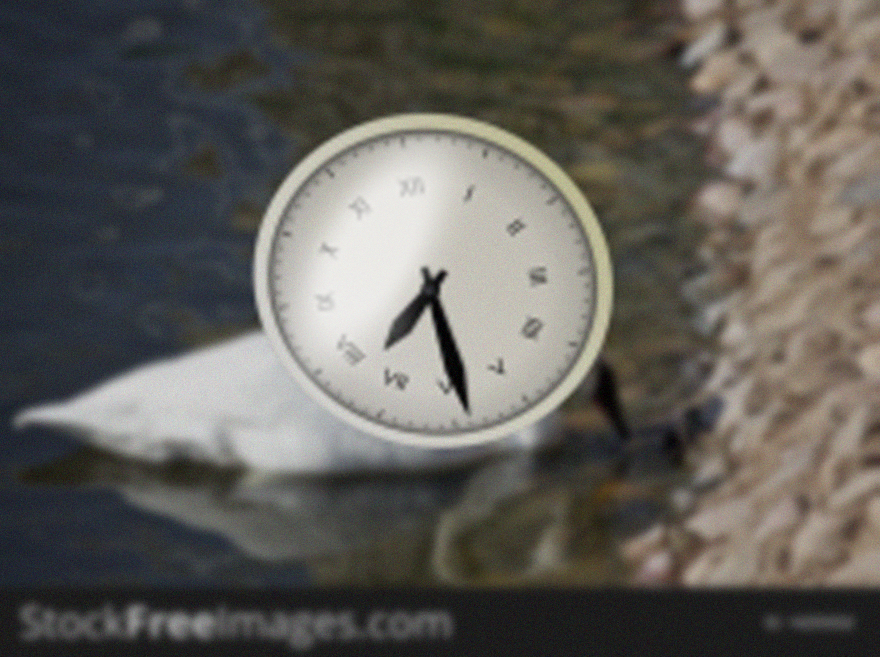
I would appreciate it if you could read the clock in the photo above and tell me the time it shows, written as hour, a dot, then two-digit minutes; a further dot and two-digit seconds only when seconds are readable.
7.29
